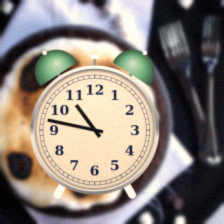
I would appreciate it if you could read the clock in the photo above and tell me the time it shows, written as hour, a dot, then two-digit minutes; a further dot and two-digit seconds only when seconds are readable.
10.47
